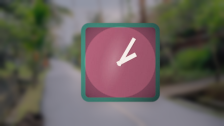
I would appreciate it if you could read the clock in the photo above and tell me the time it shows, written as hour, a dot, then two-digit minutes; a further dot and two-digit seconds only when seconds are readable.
2.05
